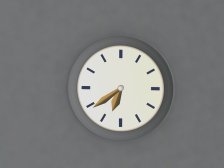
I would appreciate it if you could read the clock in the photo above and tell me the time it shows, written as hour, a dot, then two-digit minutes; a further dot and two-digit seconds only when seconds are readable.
6.39
